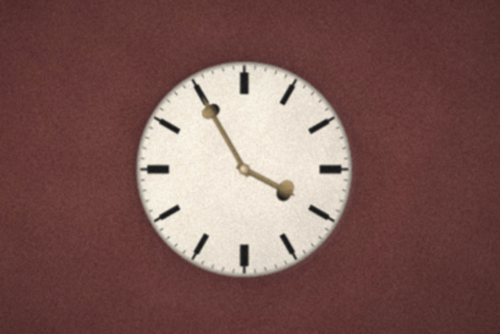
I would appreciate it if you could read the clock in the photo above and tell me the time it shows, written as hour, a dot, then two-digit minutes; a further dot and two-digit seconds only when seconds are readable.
3.55
